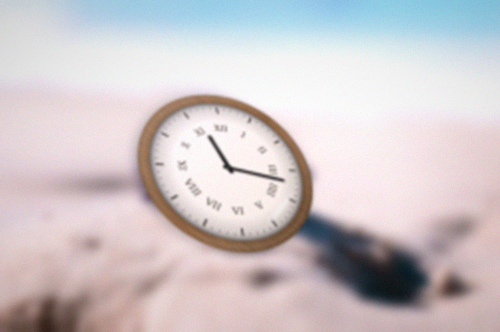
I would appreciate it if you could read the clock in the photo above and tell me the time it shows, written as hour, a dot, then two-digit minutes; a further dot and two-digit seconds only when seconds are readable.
11.17
